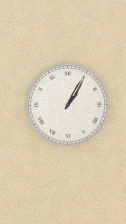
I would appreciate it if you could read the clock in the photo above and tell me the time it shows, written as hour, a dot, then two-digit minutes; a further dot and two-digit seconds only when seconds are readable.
1.05
